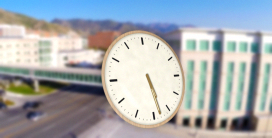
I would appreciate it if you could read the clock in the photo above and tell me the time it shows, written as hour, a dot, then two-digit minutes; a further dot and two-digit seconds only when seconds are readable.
5.28
